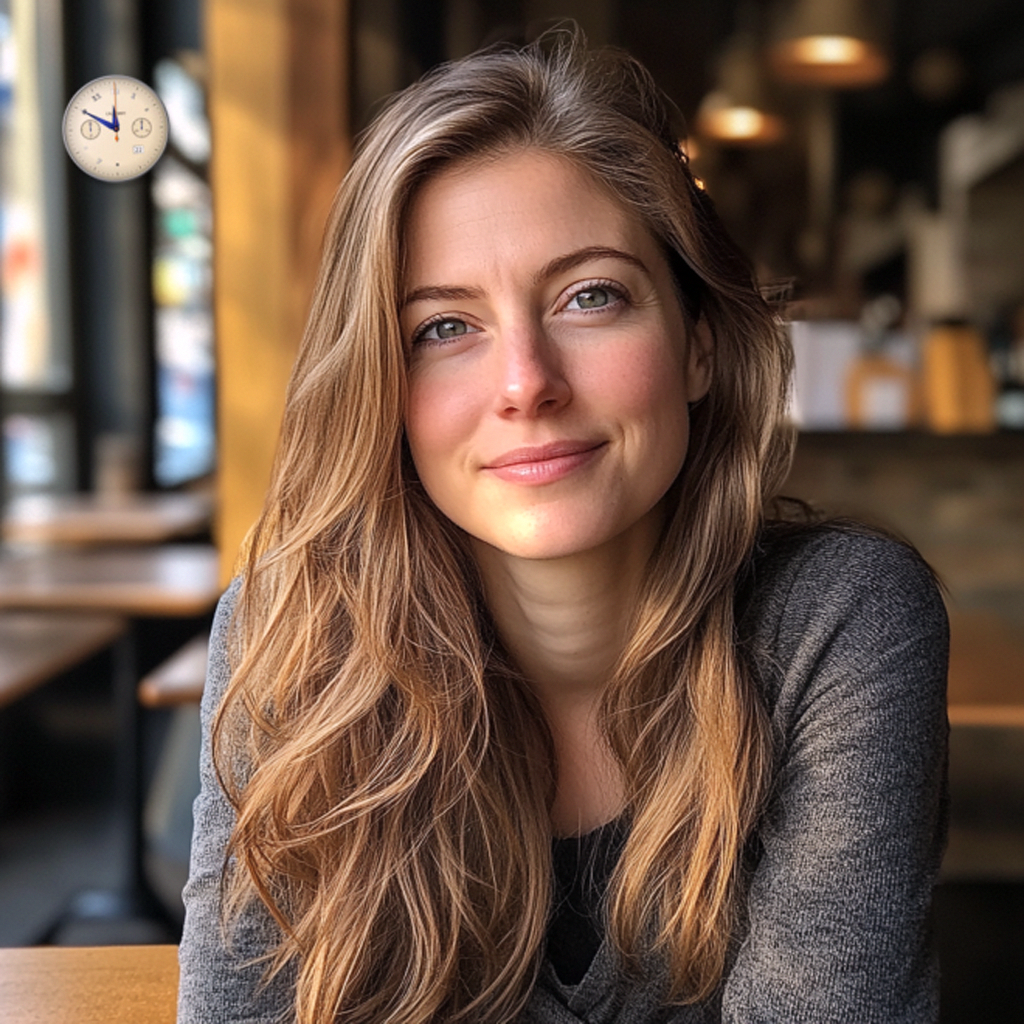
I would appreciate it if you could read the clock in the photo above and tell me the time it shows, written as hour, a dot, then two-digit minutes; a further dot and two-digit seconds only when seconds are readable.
11.50
